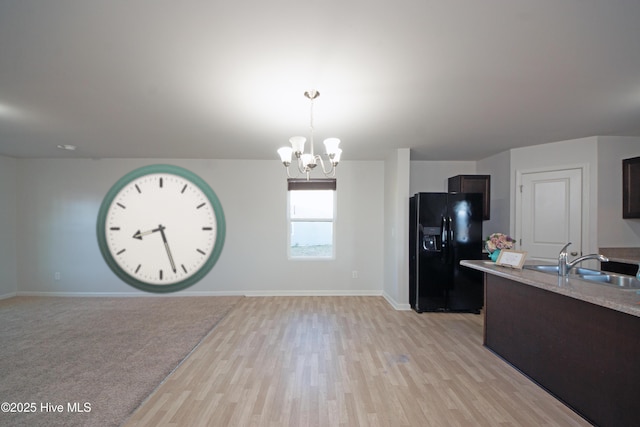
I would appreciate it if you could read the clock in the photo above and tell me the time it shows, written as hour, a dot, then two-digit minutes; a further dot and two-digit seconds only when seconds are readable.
8.27
